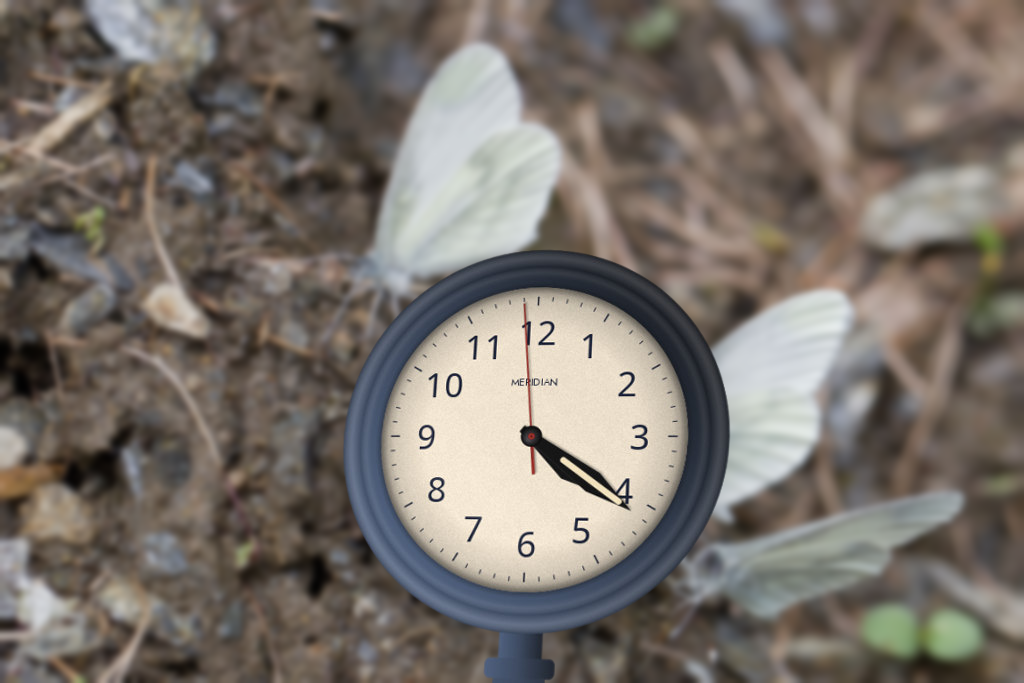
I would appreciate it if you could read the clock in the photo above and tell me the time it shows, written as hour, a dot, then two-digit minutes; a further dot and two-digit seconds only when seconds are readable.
4.20.59
